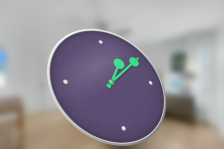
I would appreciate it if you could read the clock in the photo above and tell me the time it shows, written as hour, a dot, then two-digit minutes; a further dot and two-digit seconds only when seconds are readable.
1.09
